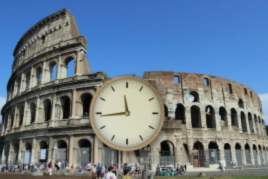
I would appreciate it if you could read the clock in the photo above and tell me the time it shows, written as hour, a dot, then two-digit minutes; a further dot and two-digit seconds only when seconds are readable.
11.44
